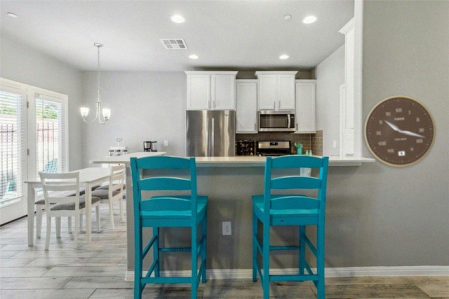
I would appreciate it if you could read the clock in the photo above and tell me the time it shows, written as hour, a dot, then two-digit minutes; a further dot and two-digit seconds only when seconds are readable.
10.18
